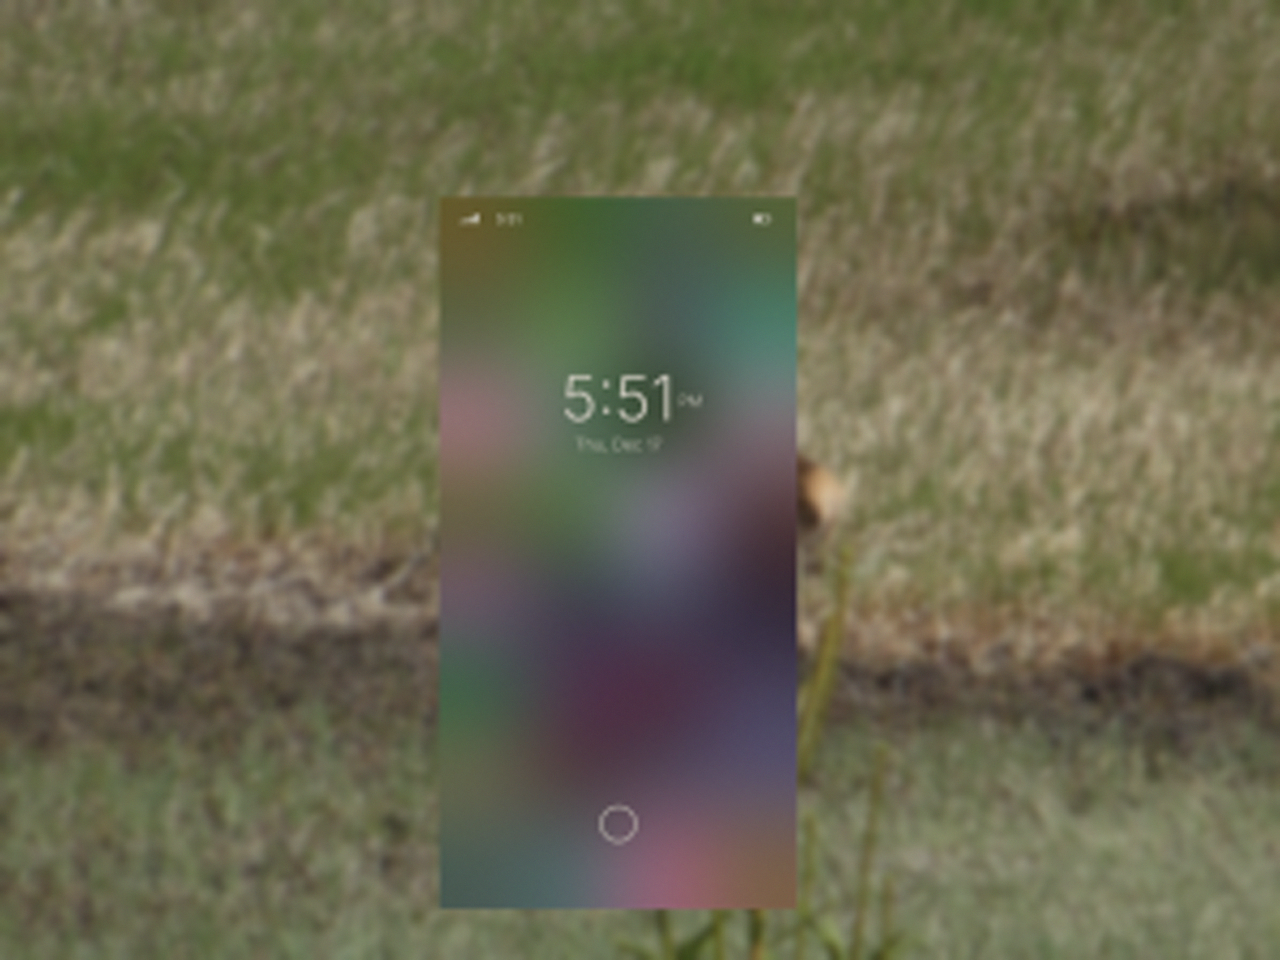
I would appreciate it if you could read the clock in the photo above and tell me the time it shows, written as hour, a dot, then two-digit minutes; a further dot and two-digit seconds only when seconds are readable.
5.51
